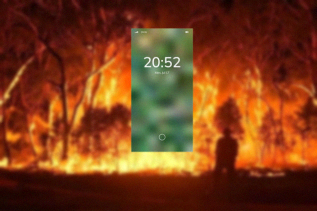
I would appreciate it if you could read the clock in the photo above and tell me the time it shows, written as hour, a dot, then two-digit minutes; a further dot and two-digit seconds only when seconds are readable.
20.52
